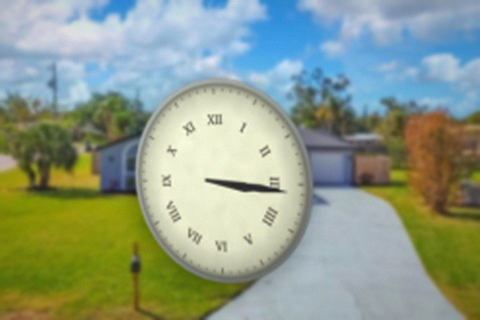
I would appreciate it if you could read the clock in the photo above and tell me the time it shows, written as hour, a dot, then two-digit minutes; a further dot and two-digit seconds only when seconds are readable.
3.16
